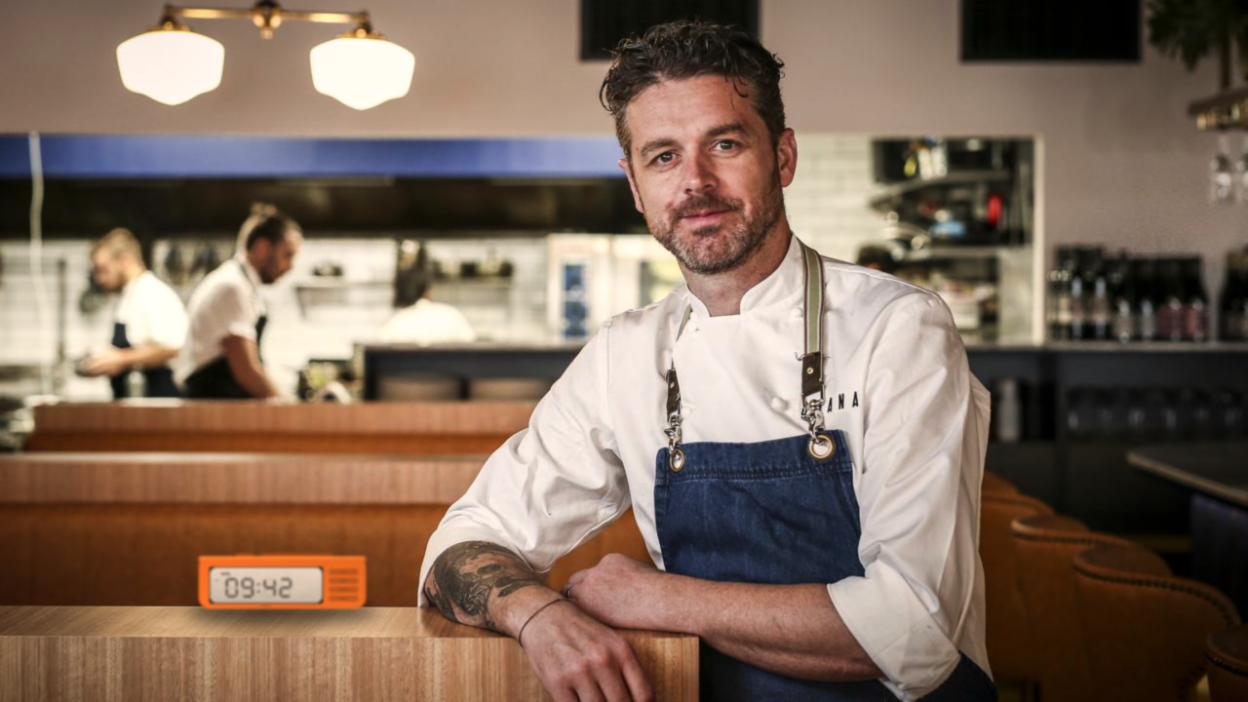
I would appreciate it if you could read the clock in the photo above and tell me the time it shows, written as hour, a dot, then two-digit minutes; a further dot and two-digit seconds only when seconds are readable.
9.42
